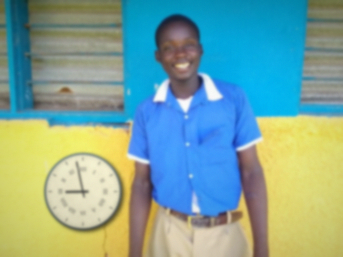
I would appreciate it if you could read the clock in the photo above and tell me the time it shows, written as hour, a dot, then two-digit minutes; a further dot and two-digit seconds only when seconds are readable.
8.58
